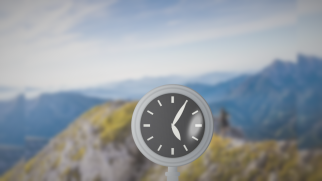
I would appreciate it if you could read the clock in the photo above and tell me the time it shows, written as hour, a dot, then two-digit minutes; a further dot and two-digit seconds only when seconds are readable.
5.05
